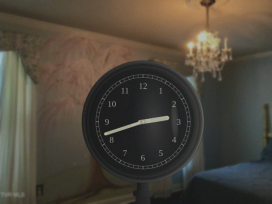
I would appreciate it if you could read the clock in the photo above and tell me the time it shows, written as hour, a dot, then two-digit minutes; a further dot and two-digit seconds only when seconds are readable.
2.42
